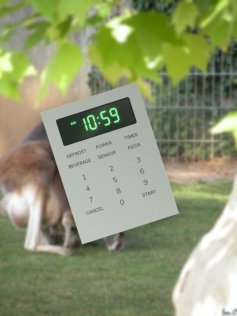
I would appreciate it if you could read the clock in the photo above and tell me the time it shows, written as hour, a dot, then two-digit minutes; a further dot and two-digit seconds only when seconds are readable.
10.59
